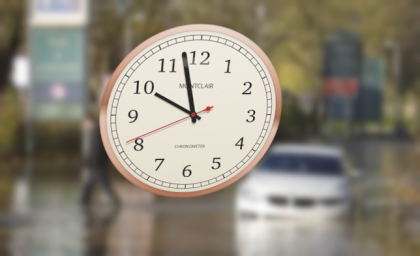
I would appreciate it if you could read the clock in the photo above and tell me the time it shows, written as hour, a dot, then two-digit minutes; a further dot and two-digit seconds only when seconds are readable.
9.57.41
